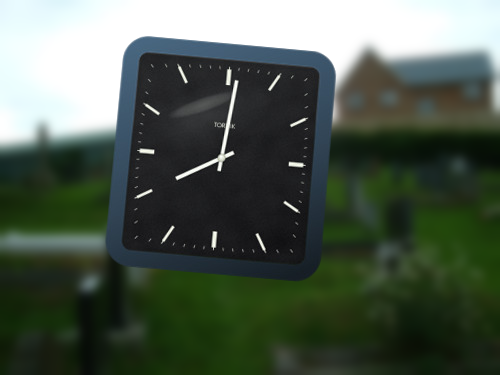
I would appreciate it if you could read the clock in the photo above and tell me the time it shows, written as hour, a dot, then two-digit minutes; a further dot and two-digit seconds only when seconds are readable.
8.01
